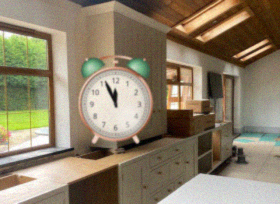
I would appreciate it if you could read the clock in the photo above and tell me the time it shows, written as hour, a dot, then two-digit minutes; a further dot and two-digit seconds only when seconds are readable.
11.56
